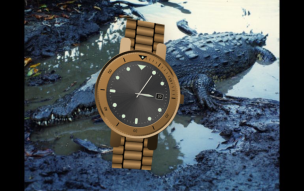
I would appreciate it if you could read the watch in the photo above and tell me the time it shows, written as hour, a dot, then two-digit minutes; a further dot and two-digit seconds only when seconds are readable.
3.05
